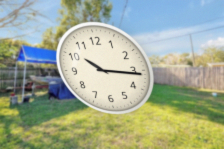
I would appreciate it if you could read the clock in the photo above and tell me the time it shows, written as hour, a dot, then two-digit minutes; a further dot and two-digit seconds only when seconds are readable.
10.16
